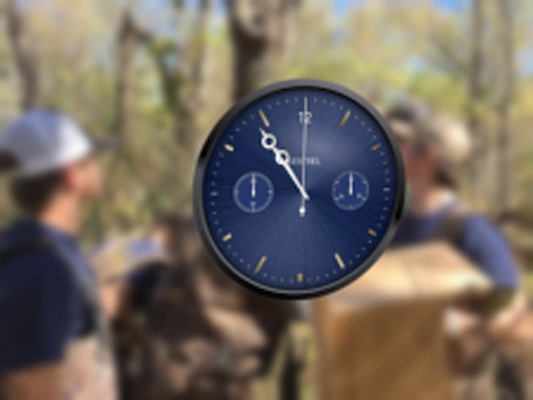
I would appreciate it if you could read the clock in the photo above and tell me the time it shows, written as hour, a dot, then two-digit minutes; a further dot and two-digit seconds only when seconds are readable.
10.54
